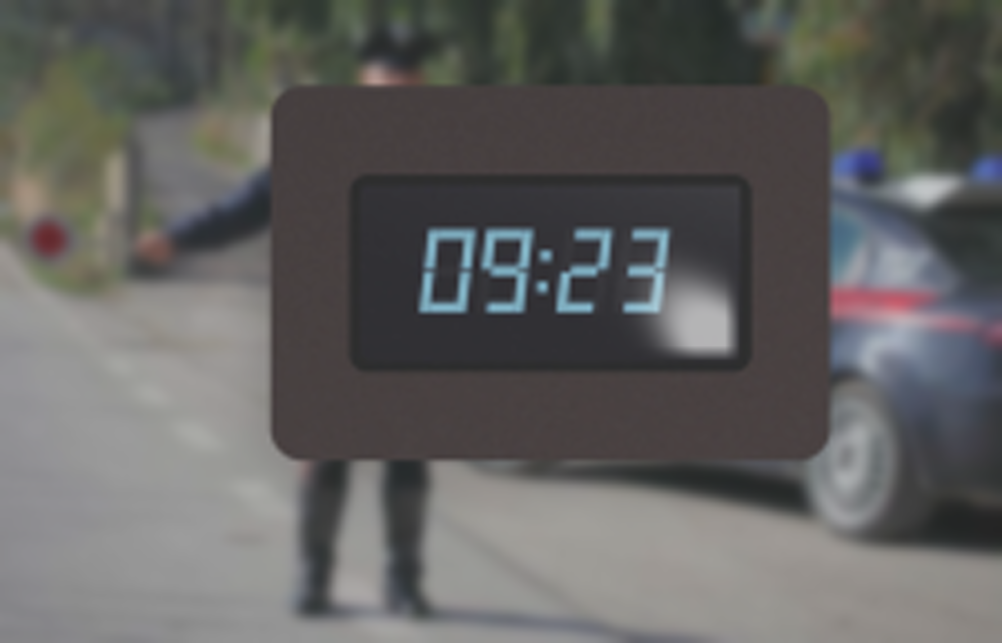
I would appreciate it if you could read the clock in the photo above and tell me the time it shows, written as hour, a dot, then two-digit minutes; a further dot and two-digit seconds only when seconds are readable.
9.23
